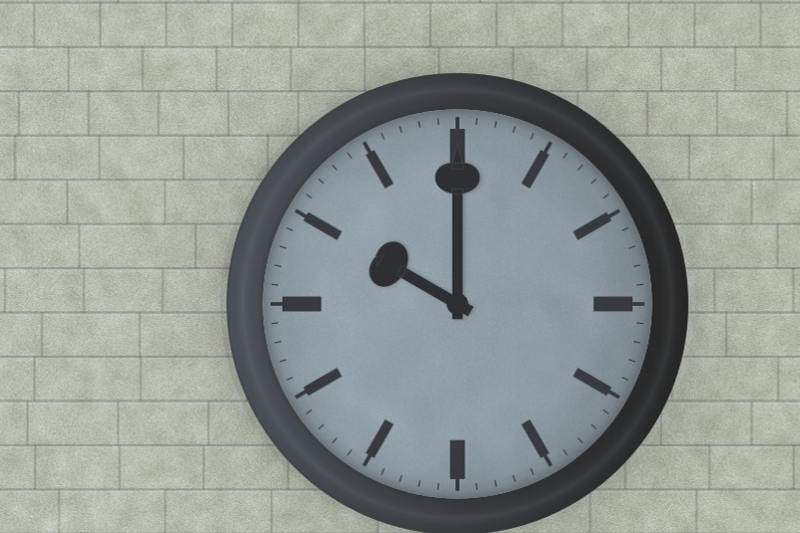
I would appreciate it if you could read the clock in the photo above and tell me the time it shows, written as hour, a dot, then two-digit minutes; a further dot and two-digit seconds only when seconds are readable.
10.00
